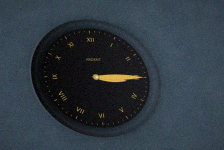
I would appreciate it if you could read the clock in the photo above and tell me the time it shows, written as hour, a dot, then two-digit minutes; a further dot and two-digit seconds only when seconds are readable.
3.15
